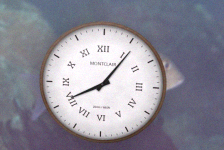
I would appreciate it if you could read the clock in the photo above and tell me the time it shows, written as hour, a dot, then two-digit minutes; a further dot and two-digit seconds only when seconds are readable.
8.06
